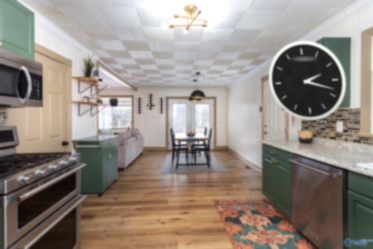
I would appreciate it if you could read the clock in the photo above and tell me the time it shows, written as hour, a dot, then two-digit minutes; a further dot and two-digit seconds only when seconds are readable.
2.18
